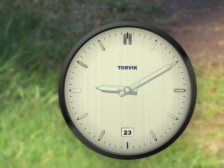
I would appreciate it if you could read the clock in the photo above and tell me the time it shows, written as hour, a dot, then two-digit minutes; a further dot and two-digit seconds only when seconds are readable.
9.10
